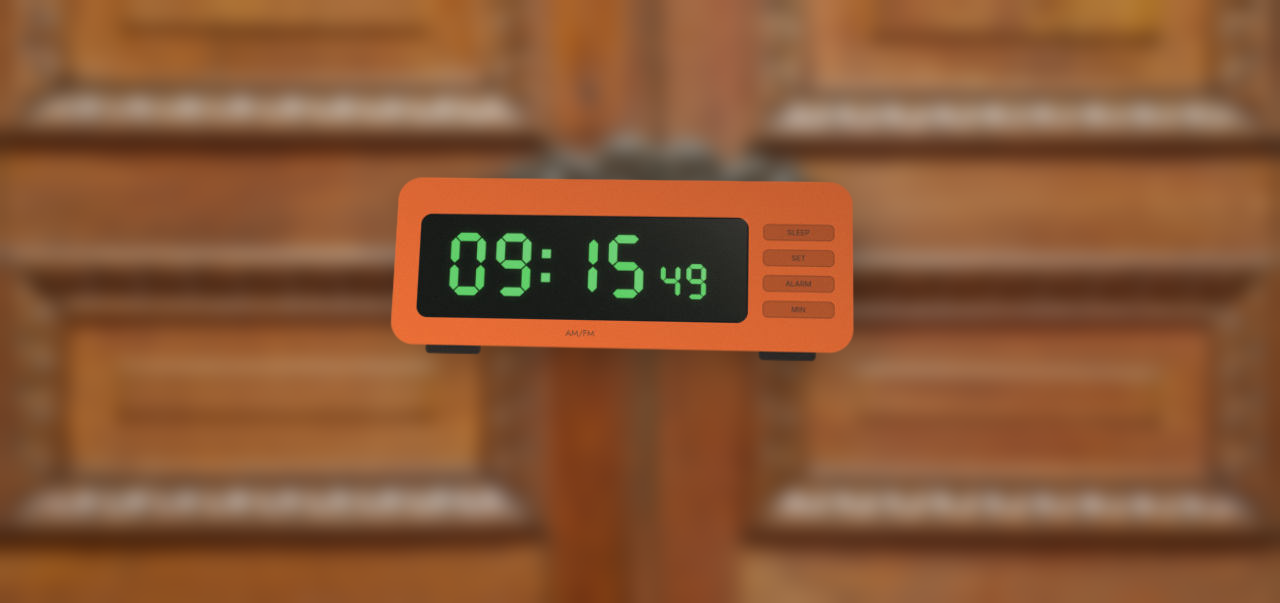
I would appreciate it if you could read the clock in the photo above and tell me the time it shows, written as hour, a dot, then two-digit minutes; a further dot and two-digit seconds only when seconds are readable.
9.15.49
